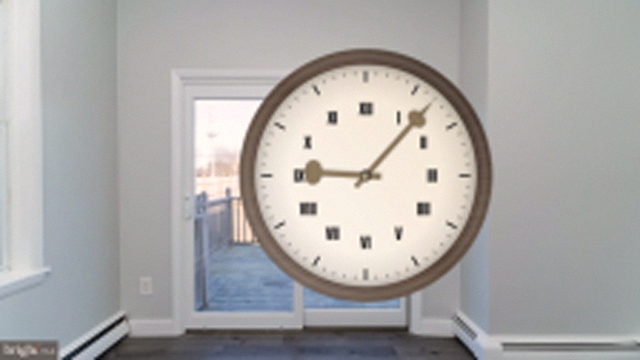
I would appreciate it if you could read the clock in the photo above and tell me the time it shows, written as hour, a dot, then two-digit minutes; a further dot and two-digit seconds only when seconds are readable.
9.07
